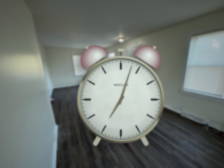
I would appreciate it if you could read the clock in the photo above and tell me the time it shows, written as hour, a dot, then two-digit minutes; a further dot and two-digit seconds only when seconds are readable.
7.03
